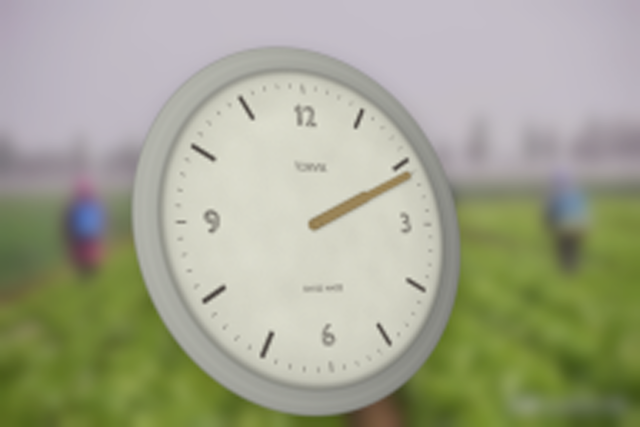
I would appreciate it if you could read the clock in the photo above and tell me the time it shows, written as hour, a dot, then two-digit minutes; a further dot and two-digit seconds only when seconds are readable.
2.11
